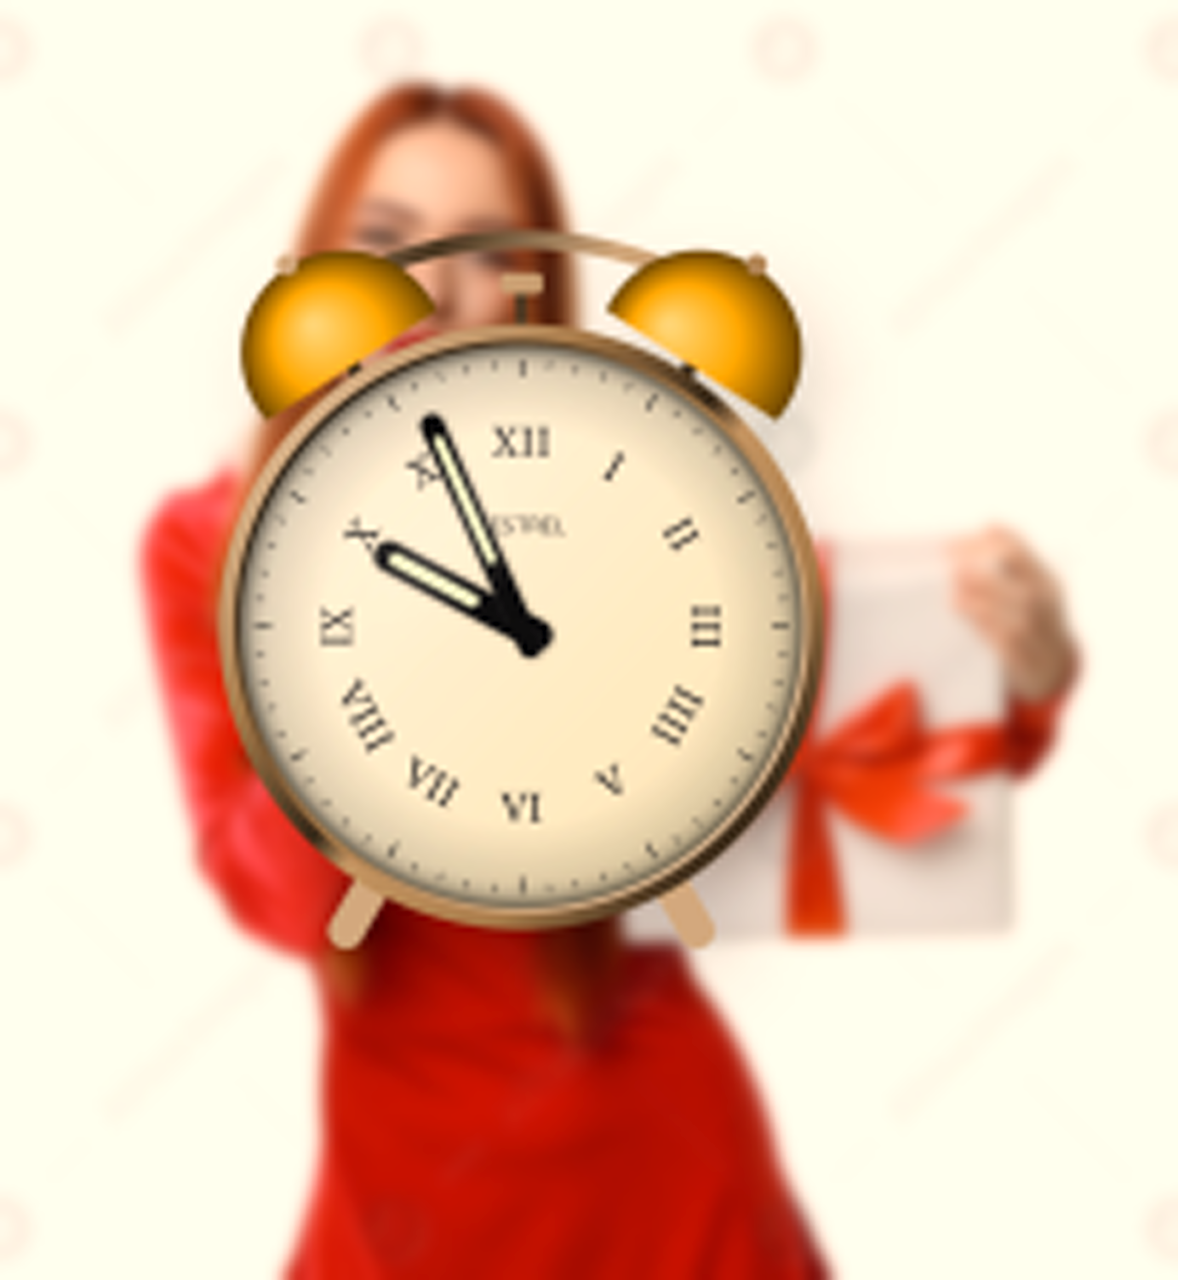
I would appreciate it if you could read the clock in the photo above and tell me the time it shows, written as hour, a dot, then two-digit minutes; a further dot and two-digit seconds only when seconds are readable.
9.56
